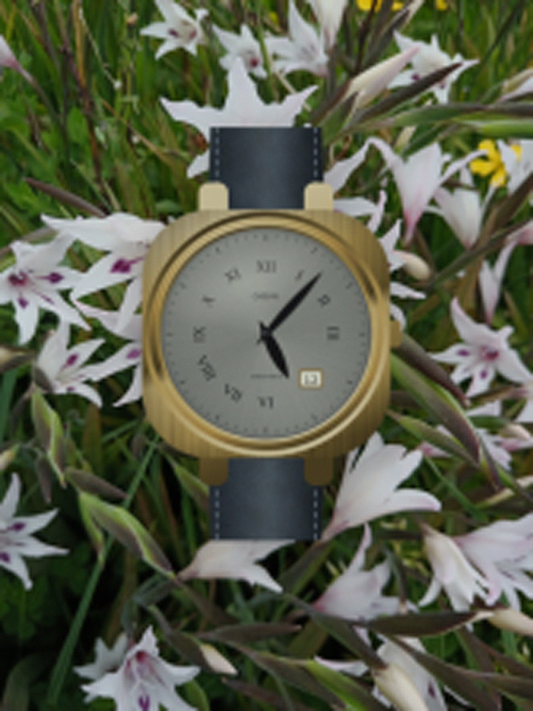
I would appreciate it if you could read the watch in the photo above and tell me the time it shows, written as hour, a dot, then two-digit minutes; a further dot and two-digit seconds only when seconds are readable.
5.07
